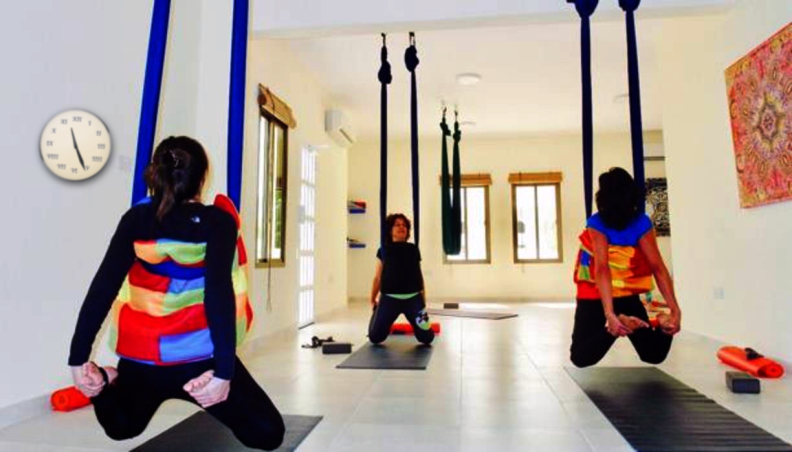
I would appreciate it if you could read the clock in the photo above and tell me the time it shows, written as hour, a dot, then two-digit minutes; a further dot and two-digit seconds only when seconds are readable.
11.26
